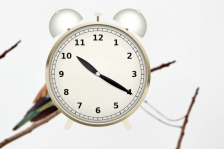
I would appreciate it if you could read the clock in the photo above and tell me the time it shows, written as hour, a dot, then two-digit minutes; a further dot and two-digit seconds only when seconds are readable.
10.20
